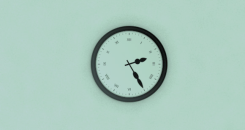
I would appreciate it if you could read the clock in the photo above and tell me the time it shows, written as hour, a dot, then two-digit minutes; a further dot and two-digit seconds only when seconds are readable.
2.25
